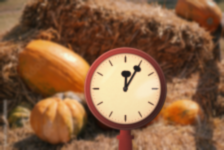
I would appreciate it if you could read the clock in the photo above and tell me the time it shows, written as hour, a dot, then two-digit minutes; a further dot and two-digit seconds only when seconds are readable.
12.05
